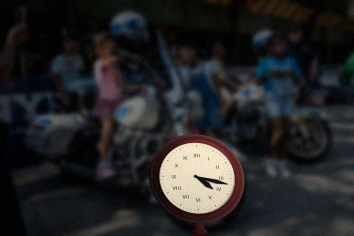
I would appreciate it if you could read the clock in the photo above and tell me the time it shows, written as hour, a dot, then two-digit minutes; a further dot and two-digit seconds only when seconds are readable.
4.17
